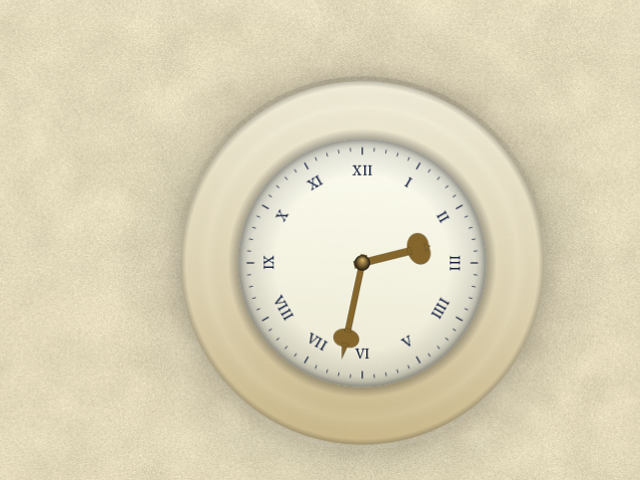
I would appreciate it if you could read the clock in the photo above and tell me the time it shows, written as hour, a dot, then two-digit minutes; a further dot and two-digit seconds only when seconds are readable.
2.32
